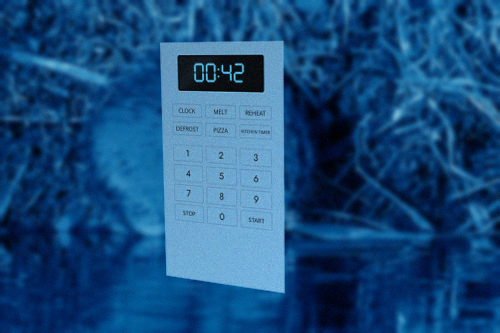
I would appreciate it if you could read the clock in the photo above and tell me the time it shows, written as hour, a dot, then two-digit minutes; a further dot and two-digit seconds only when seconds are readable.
0.42
